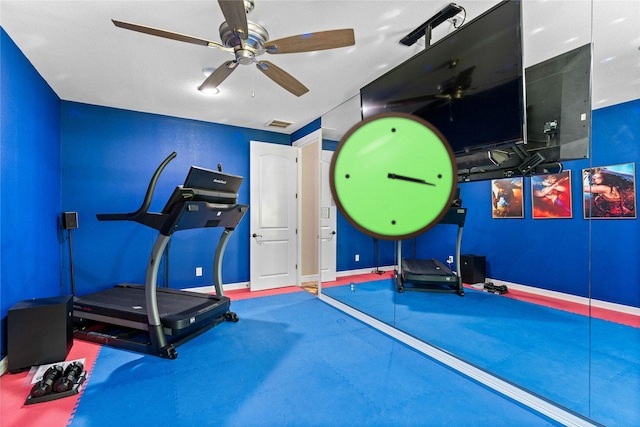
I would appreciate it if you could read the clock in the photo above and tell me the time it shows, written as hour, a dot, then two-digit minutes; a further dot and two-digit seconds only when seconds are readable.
3.17
